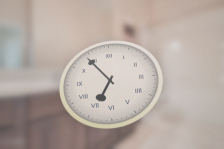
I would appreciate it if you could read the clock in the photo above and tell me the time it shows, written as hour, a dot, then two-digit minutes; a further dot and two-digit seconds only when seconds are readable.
6.54
